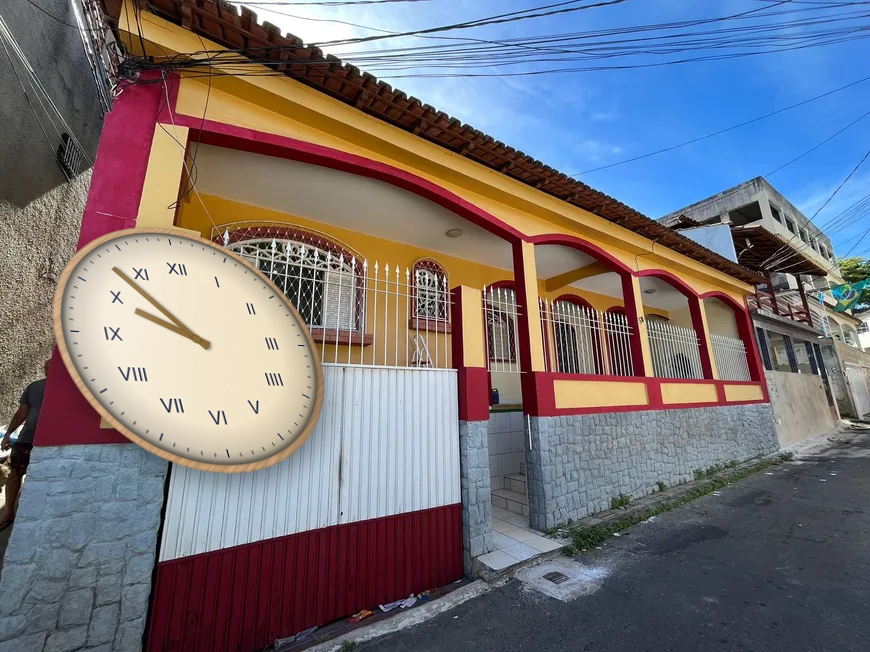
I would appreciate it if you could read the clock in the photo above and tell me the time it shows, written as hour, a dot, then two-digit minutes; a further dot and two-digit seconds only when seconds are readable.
9.53
